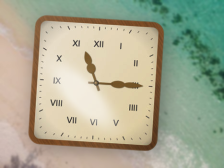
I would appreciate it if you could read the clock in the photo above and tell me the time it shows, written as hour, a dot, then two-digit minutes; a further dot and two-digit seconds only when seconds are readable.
11.15
